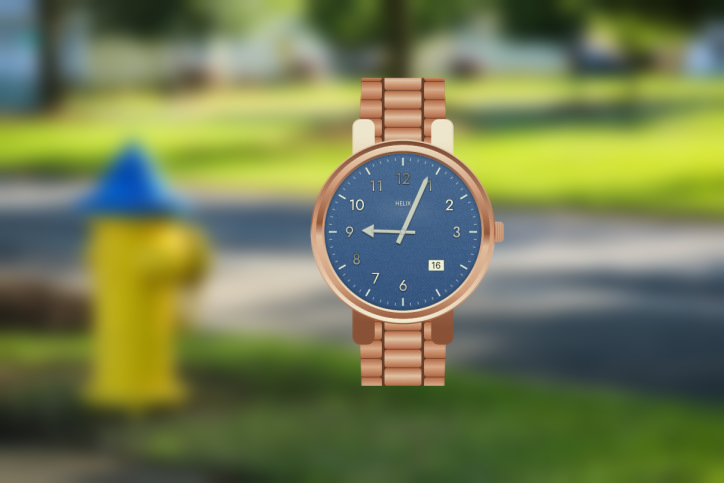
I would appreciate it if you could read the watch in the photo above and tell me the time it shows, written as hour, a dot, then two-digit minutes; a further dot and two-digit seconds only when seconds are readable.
9.04
